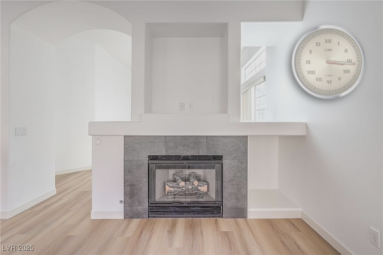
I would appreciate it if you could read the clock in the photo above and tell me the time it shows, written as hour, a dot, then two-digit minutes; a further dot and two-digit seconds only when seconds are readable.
3.16
